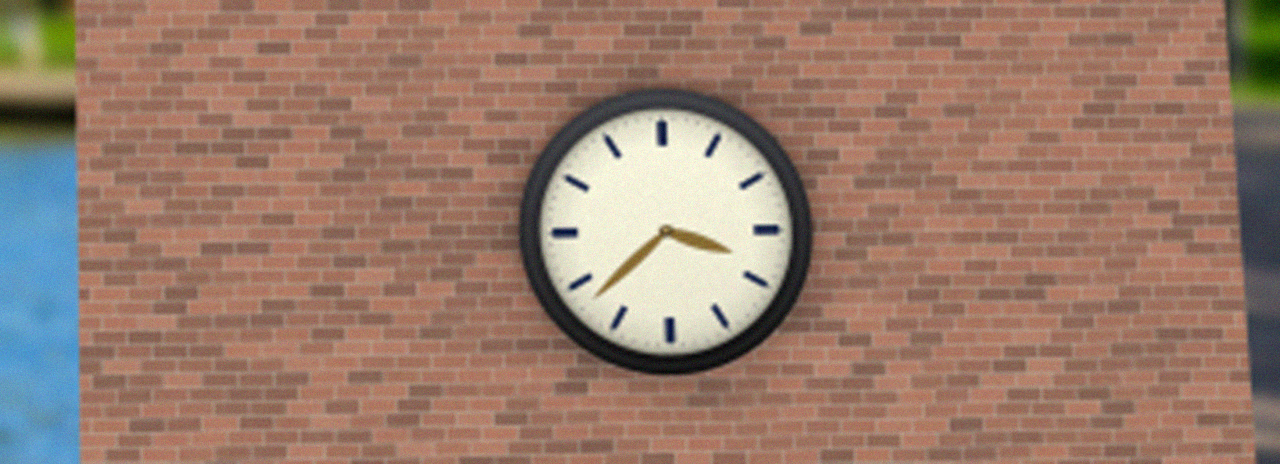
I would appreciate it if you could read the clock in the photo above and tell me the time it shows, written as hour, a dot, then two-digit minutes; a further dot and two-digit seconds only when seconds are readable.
3.38
